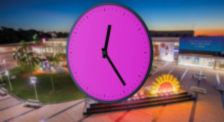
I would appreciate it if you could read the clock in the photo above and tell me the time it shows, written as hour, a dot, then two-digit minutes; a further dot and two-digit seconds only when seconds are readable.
12.24
